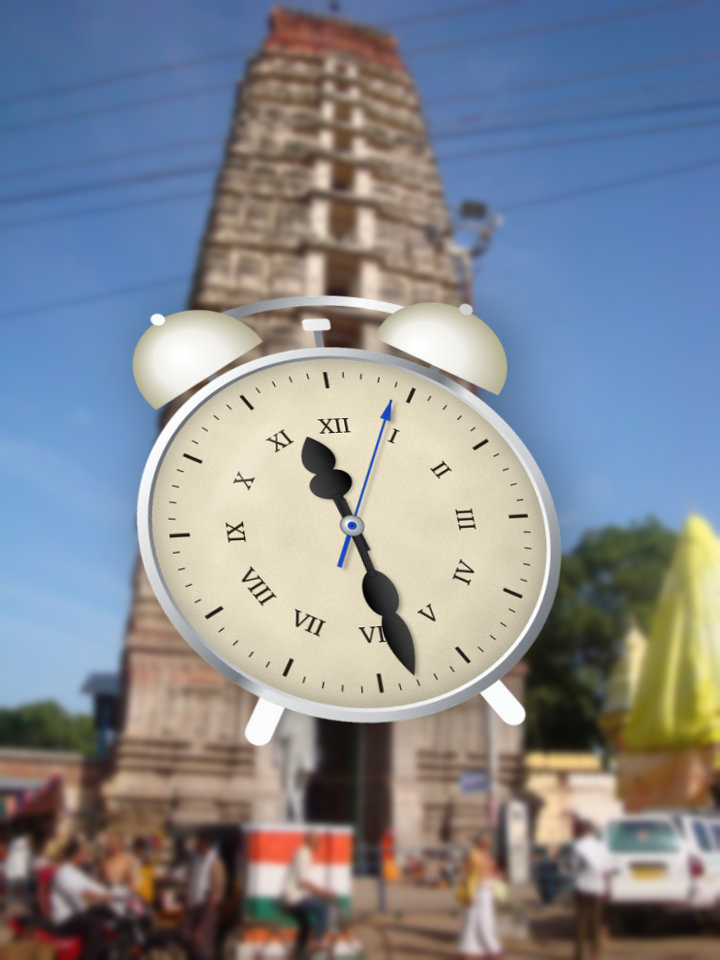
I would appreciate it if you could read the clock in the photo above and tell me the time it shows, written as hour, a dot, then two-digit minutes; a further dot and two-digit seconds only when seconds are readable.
11.28.04
